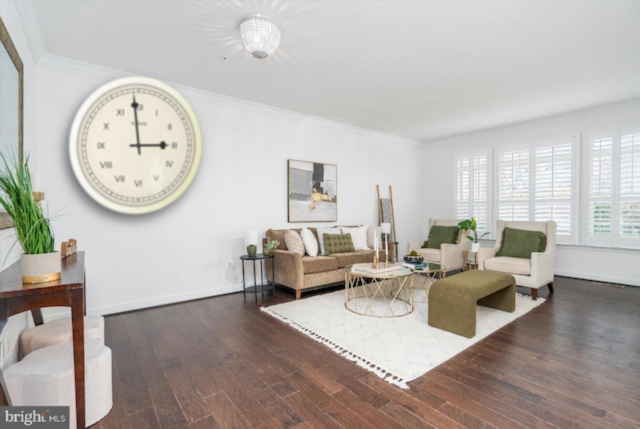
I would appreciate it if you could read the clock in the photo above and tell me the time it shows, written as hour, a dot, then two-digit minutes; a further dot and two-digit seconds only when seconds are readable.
2.59
